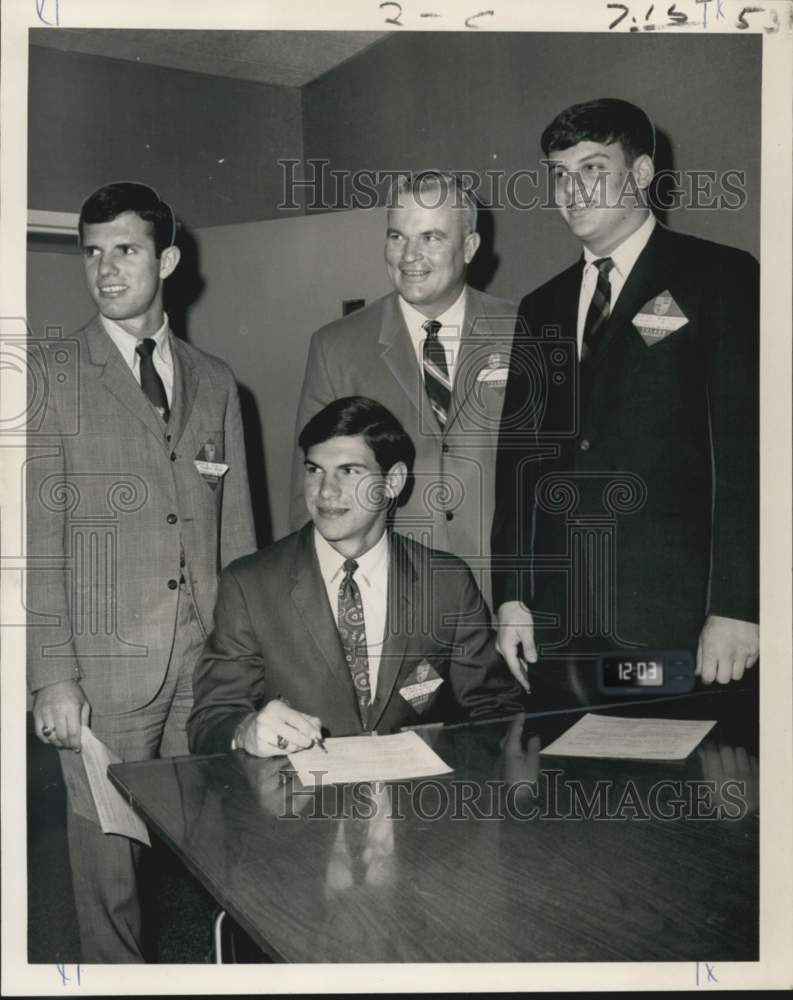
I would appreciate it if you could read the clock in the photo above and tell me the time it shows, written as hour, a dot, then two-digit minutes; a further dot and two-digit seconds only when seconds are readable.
12.03
